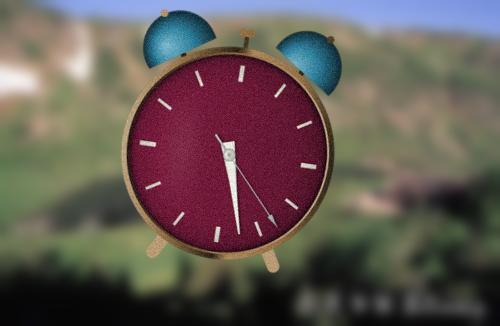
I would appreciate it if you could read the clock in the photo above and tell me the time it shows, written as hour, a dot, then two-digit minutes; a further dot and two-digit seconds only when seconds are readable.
5.27.23
